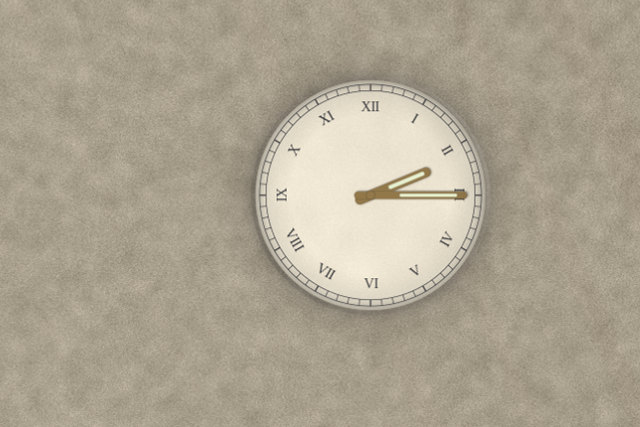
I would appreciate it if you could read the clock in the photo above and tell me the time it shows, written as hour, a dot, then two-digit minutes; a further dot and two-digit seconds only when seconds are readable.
2.15
